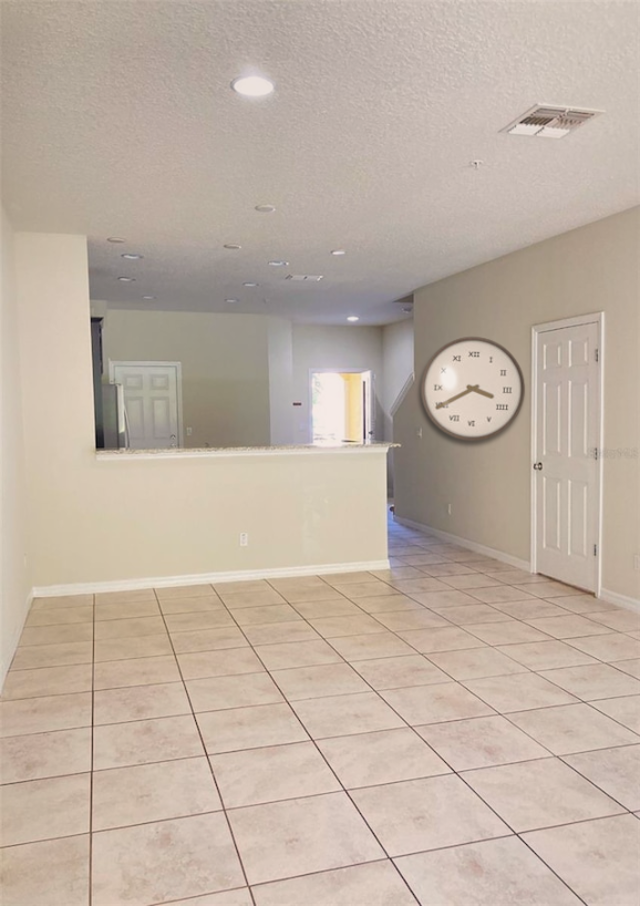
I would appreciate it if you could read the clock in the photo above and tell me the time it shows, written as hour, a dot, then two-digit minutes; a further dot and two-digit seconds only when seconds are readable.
3.40
